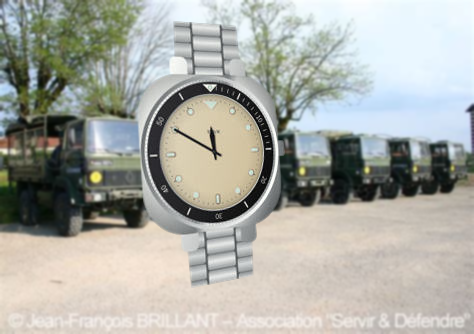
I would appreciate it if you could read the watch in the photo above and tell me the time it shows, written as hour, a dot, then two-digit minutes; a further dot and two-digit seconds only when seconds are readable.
11.50
